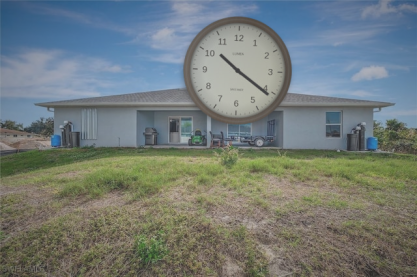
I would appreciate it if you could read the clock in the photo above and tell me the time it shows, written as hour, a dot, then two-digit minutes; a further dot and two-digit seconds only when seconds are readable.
10.21
